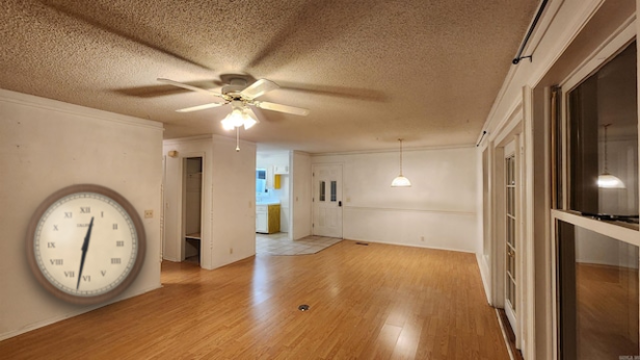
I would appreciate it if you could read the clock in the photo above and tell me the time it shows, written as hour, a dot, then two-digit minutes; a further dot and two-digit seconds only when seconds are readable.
12.32
